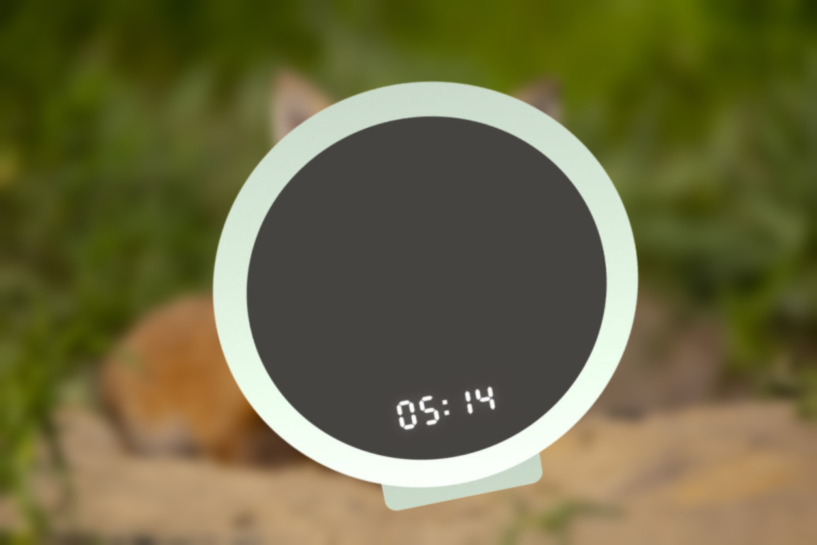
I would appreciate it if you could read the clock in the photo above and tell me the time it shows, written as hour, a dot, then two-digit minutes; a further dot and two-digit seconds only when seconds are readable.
5.14
